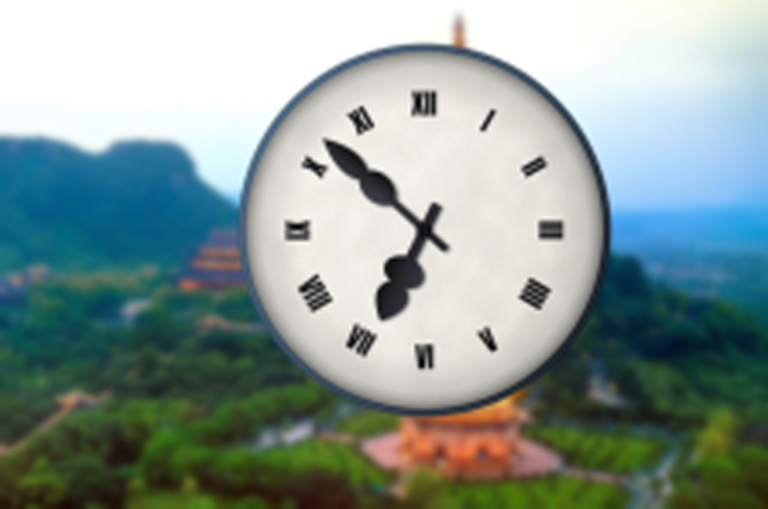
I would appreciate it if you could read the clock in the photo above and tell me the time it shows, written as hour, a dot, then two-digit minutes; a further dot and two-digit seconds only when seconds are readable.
6.52
